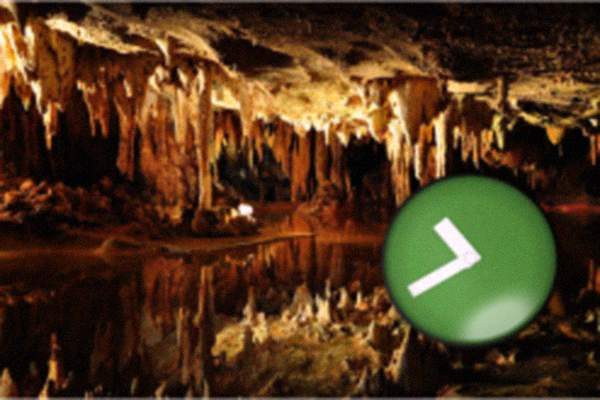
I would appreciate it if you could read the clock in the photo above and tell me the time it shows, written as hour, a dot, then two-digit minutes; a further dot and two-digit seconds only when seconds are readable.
10.40
